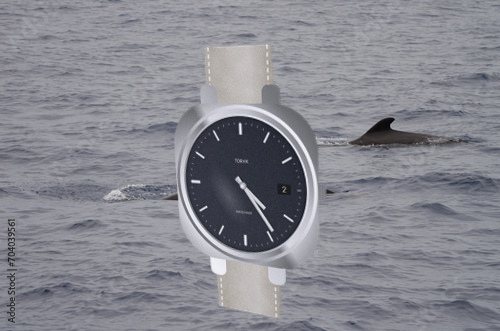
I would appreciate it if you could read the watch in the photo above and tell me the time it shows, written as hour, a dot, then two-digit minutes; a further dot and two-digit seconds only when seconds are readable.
4.24
